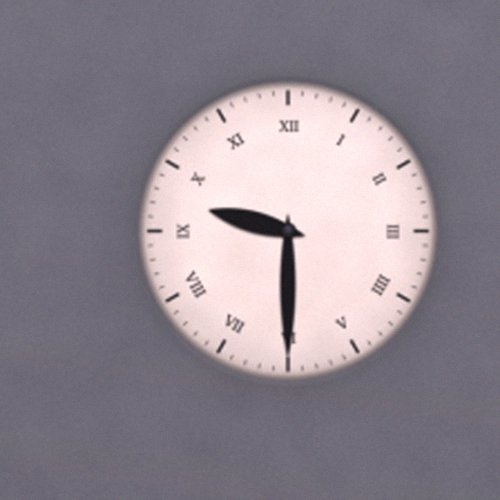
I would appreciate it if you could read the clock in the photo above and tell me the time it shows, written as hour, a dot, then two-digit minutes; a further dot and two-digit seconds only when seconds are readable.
9.30
